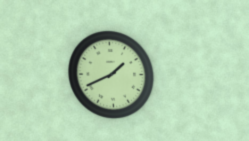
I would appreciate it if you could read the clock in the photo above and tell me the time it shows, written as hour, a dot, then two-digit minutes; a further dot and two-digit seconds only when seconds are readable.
1.41
